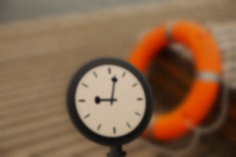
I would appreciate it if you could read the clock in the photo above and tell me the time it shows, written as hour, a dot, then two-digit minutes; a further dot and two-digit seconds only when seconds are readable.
9.02
